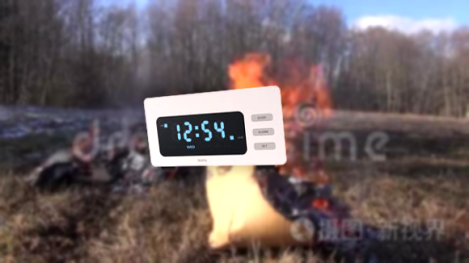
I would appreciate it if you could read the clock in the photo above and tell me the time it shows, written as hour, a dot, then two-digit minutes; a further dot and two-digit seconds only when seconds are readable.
12.54
